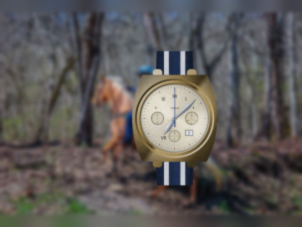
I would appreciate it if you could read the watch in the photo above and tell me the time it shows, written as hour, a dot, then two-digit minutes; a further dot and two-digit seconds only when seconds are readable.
7.08
